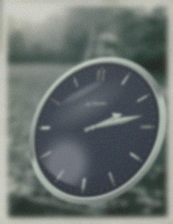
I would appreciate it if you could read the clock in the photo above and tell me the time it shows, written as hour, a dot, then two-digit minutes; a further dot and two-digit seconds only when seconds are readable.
2.13
